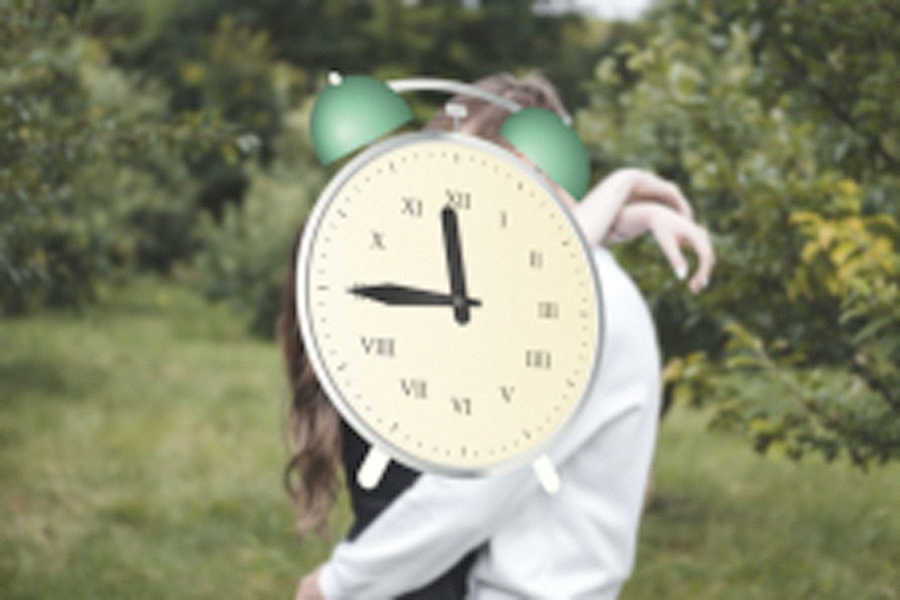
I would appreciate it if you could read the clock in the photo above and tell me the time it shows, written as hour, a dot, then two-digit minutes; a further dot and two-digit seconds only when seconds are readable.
11.45
